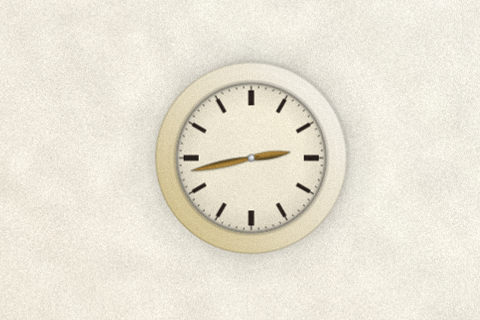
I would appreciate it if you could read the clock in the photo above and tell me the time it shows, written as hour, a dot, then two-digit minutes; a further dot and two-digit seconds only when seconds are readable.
2.43
